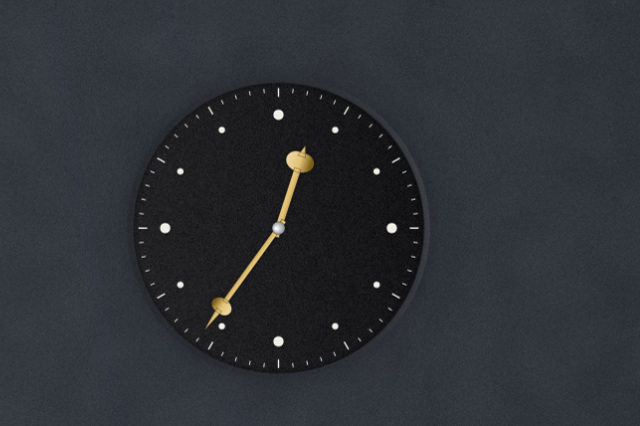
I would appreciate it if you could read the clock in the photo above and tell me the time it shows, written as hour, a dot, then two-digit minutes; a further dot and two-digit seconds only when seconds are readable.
12.36
